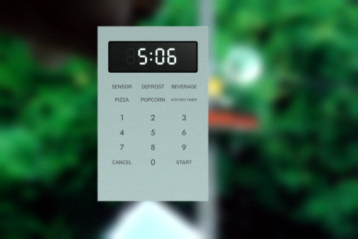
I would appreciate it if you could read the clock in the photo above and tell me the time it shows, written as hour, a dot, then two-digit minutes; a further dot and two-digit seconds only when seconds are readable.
5.06
